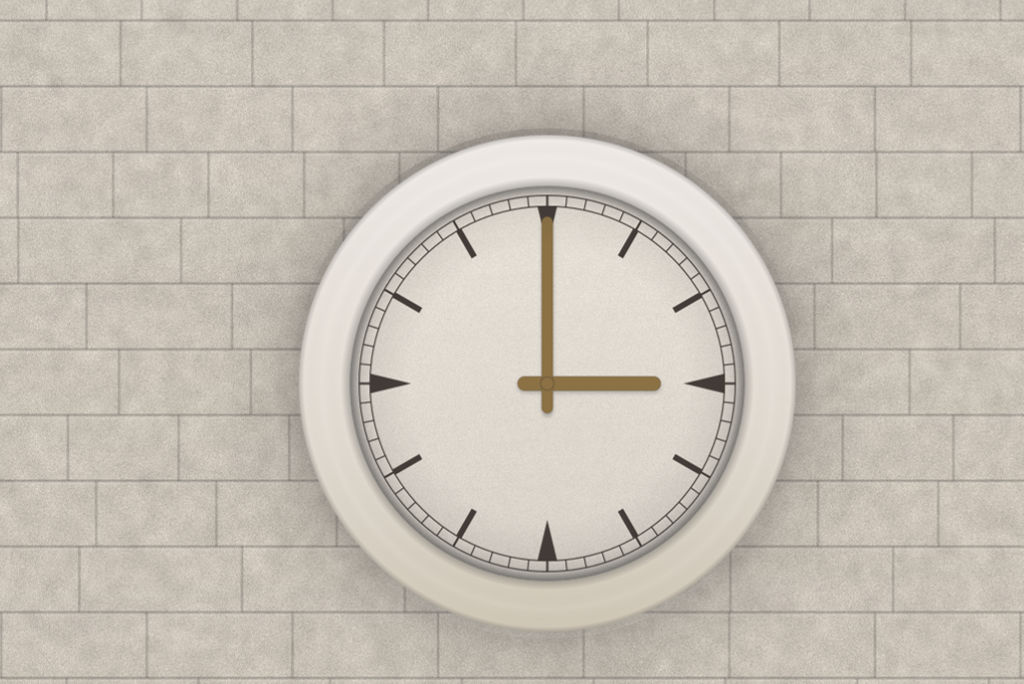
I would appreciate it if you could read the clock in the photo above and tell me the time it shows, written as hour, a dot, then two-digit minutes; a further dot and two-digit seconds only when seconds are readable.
3.00
